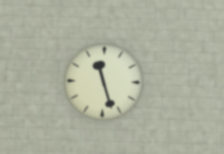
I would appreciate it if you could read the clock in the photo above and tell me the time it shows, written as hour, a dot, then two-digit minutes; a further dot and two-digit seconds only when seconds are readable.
11.27
